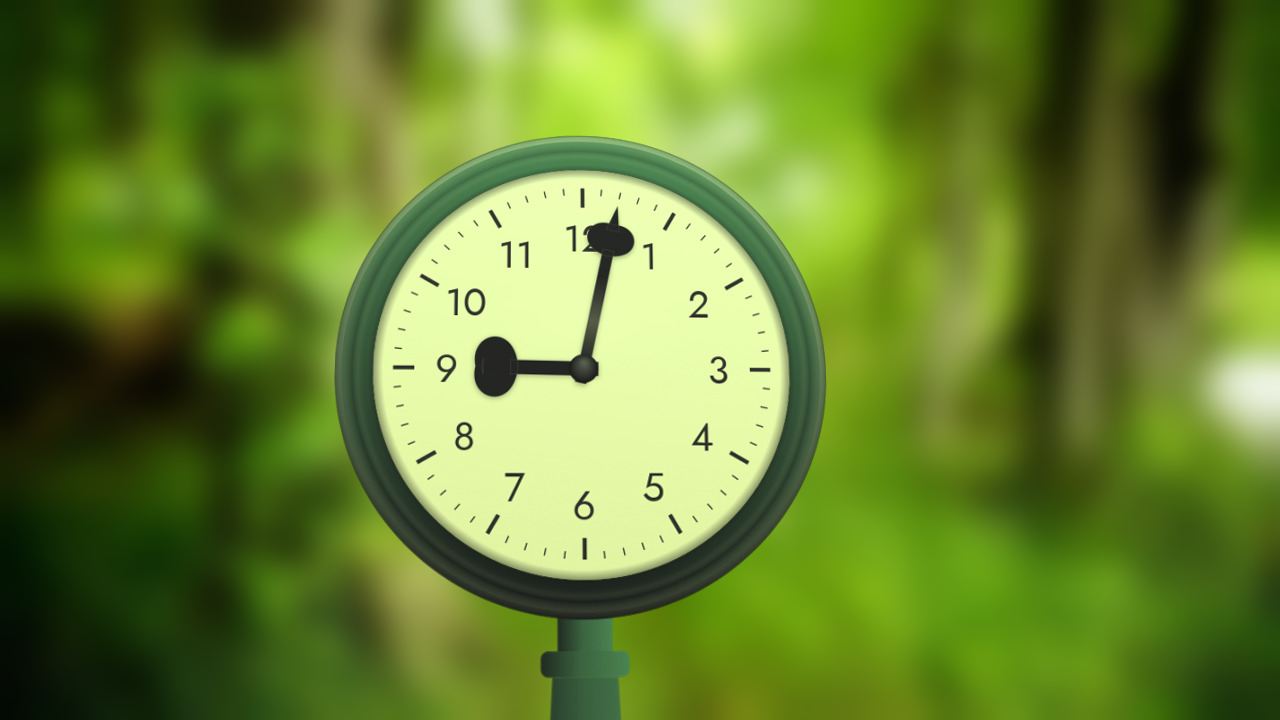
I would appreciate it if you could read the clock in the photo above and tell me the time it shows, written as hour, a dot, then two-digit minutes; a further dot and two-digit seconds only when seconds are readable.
9.02
